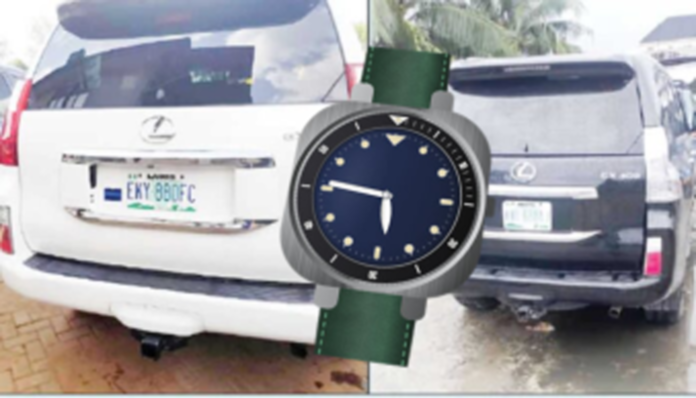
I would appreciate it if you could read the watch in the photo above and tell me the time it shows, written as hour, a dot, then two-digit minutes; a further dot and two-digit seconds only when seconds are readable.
5.46
